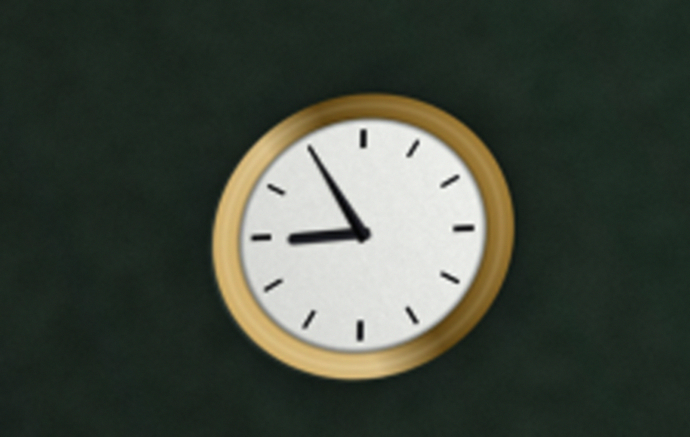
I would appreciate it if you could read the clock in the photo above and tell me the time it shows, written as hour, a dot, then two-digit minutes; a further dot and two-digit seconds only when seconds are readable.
8.55
